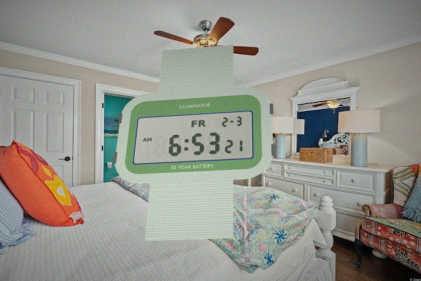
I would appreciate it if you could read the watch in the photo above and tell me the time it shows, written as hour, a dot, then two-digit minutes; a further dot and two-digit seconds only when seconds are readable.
6.53.21
